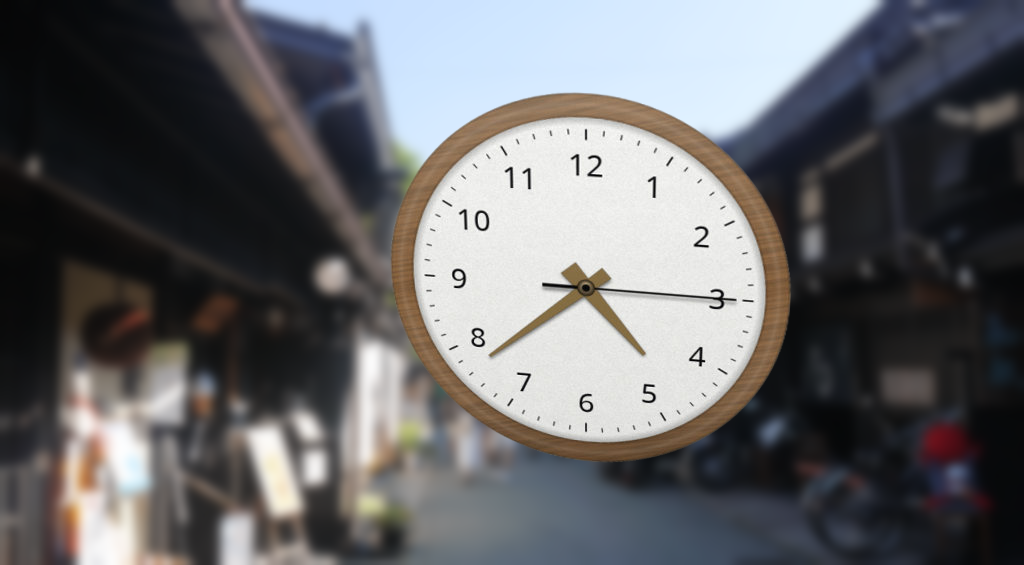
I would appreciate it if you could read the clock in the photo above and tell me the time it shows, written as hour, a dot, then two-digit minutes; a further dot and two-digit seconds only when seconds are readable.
4.38.15
